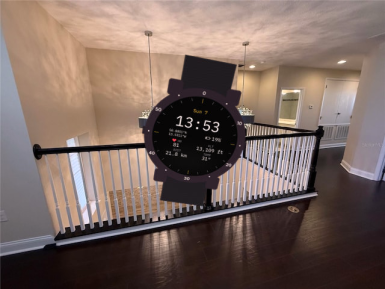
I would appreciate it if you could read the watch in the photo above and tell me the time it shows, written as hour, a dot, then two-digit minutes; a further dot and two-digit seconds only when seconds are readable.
13.53
